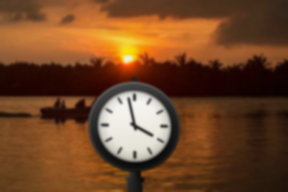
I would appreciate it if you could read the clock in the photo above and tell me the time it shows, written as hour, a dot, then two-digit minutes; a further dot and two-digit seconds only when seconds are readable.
3.58
